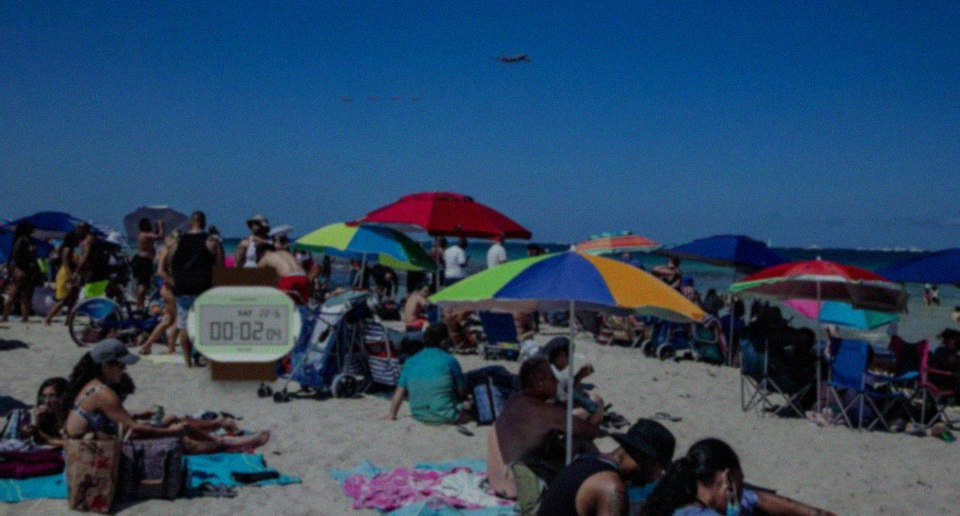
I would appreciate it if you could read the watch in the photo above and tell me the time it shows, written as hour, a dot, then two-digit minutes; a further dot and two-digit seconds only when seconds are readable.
0.02
